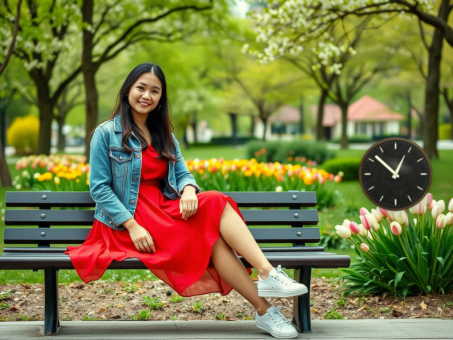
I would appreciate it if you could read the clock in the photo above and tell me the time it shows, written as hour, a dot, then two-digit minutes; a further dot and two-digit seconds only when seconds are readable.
12.52
